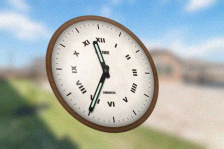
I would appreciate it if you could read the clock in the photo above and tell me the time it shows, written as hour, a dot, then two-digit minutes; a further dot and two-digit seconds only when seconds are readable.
11.35
